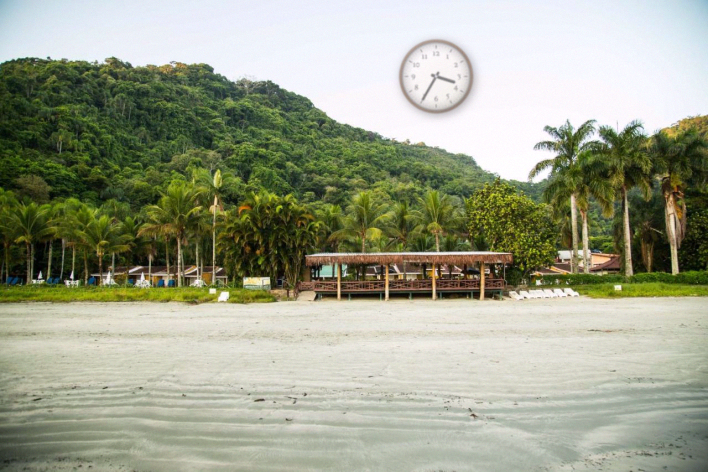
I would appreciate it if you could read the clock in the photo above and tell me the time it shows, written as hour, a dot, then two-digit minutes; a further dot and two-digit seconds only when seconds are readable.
3.35
